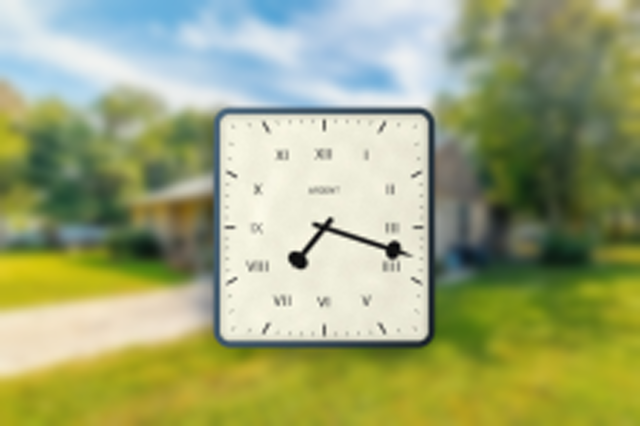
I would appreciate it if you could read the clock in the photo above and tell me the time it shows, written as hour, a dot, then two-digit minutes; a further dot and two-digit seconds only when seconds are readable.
7.18
